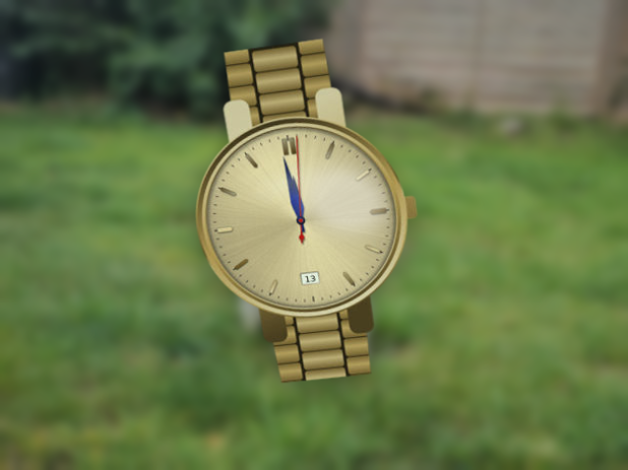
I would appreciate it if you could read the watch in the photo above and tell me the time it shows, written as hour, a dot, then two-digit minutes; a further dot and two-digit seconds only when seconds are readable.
11.59.01
